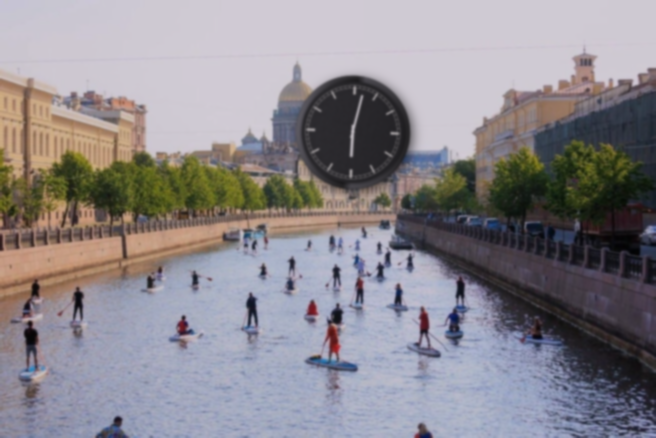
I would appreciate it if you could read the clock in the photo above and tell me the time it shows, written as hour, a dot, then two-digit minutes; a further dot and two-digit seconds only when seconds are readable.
6.02
